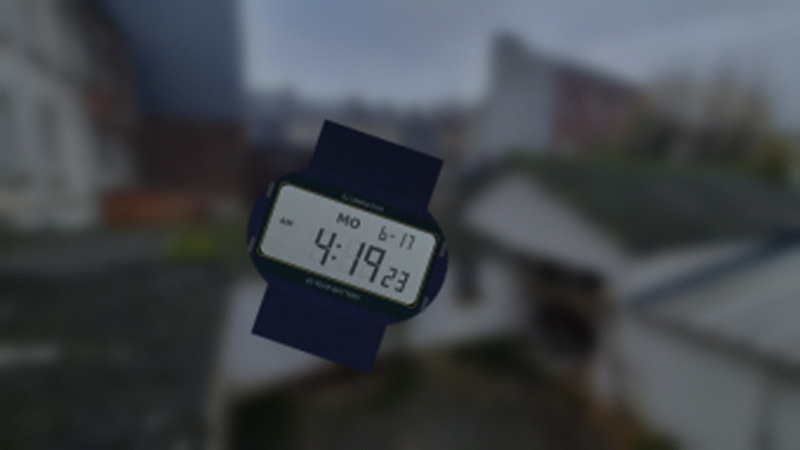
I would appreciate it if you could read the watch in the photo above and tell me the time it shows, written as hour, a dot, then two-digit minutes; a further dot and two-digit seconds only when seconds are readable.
4.19.23
